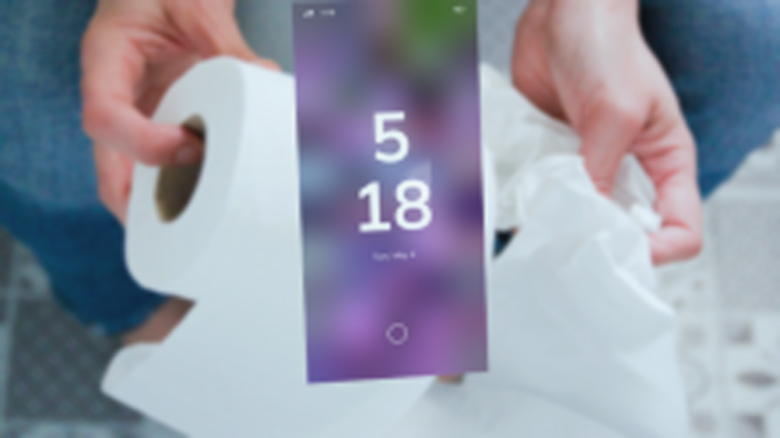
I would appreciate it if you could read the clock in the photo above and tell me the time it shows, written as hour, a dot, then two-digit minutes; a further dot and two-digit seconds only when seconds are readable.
5.18
